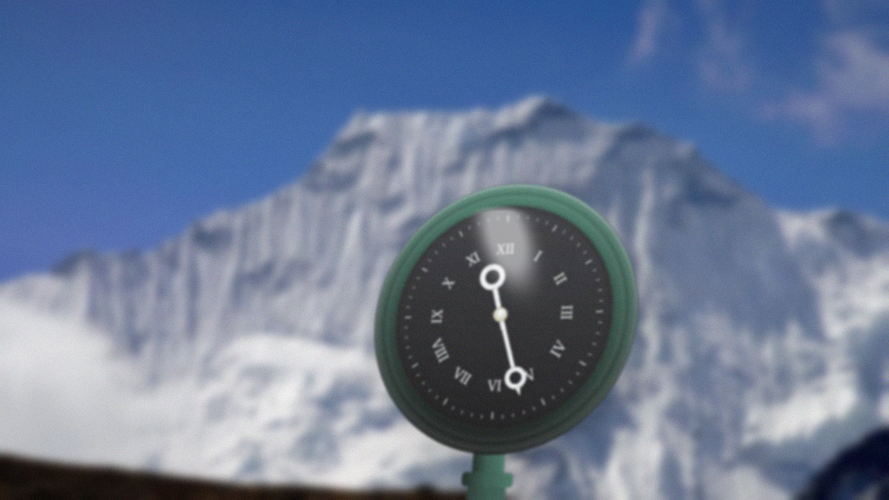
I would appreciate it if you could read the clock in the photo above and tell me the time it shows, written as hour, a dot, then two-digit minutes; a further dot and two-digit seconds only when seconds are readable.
11.27
